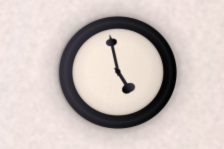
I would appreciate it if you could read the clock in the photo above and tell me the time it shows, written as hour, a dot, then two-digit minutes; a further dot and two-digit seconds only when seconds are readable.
4.58
